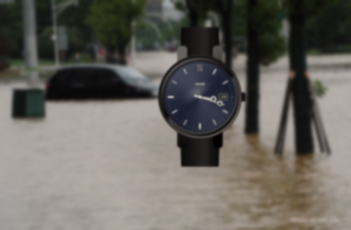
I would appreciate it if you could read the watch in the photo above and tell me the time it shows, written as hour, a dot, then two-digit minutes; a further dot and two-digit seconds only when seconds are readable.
3.18
